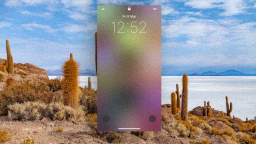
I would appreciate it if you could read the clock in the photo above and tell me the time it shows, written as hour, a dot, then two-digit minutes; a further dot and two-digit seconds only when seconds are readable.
12.52
